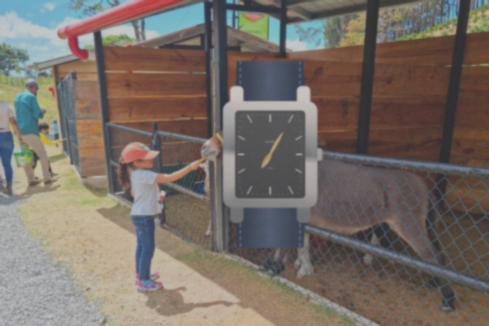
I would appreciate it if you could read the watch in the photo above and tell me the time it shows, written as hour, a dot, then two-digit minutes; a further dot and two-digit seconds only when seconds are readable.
7.05
